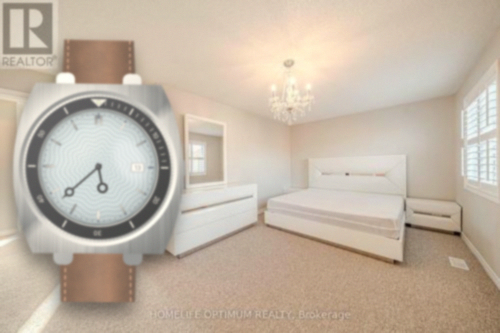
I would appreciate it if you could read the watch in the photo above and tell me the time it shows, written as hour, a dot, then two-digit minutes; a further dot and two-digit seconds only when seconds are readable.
5.38
